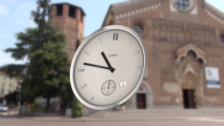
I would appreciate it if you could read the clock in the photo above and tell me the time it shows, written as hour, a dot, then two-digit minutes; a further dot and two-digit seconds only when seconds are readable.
10.47
